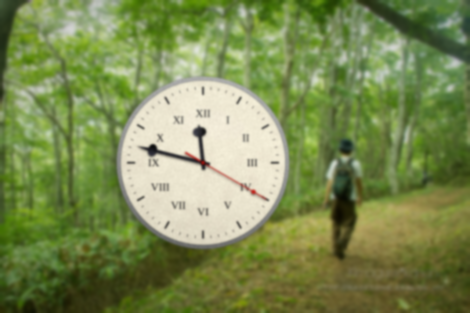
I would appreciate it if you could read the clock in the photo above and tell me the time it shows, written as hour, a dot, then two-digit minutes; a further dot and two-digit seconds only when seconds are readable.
11.47.20
